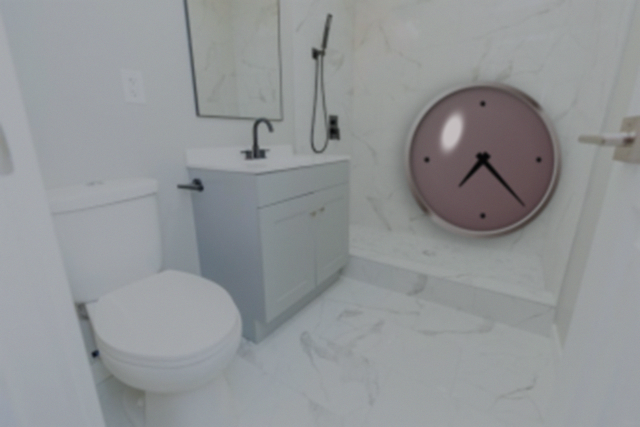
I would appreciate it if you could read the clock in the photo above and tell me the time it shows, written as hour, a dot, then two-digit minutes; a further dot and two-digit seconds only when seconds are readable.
7.23
